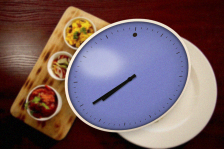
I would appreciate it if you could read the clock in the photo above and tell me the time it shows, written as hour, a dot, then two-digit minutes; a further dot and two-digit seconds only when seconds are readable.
7.39
